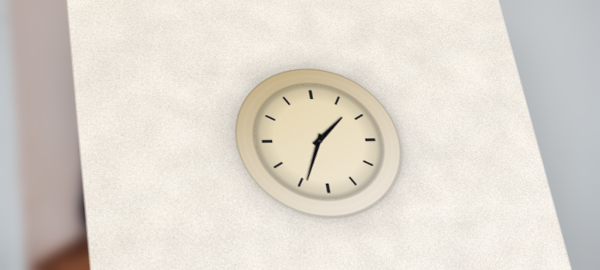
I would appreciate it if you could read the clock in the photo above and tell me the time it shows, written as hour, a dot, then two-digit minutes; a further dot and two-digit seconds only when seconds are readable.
1.34
